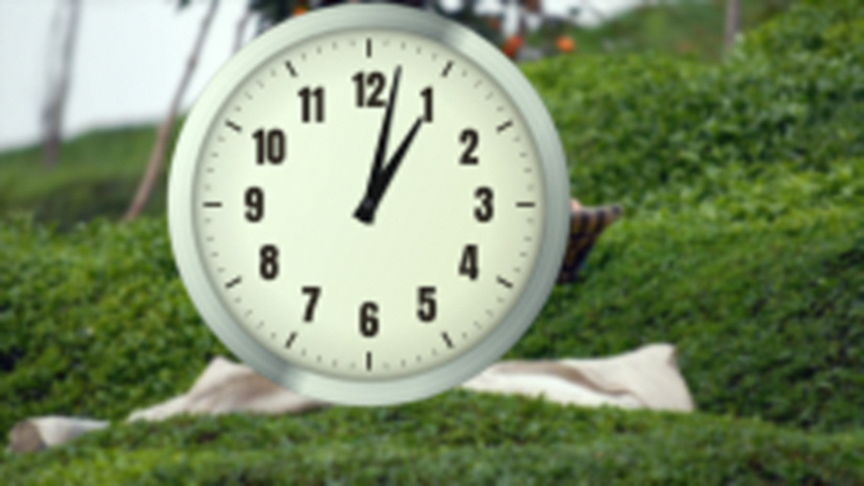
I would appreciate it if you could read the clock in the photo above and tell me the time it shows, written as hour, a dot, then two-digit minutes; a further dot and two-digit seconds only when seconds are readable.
1.02
